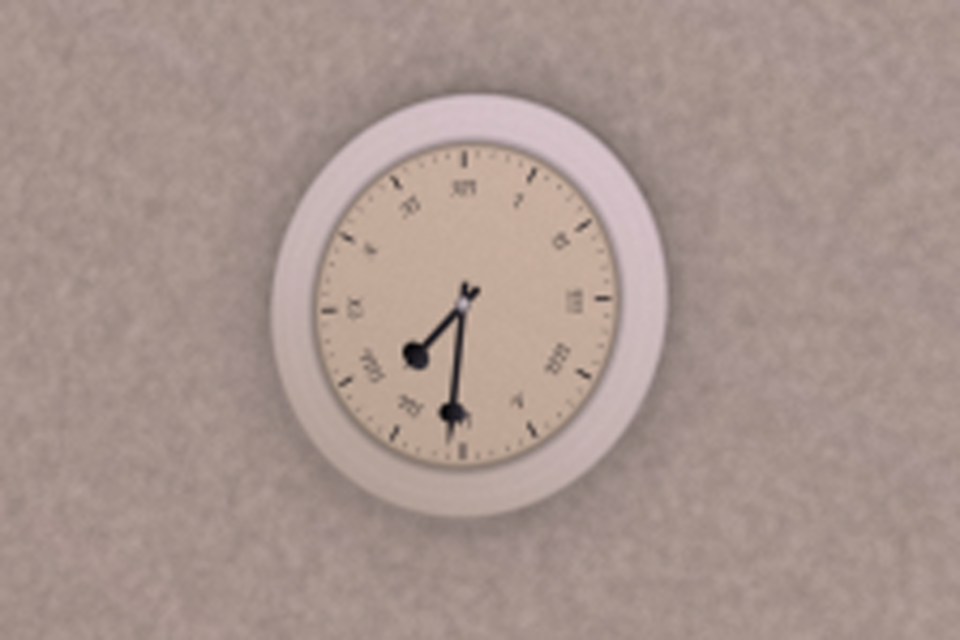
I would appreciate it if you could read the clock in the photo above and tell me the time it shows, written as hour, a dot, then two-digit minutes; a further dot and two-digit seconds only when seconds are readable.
7.31
